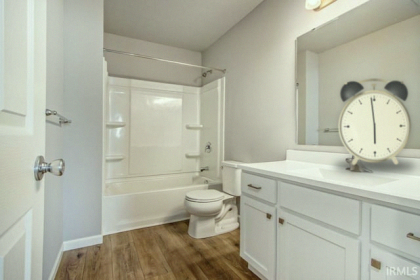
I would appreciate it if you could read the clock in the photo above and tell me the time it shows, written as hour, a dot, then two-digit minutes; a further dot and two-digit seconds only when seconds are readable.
5.59
